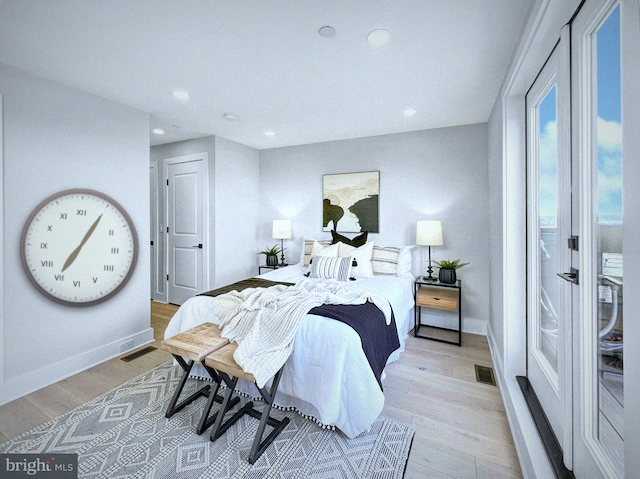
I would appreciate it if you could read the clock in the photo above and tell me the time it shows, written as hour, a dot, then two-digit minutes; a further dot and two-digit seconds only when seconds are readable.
7.05
